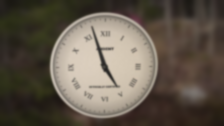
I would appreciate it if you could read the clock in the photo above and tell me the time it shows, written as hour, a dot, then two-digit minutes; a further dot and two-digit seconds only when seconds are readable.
4.57
